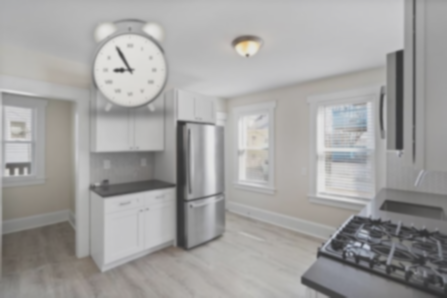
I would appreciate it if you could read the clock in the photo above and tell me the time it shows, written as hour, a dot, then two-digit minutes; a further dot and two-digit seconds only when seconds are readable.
8.55
